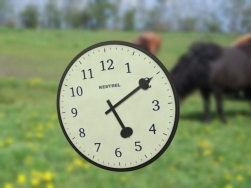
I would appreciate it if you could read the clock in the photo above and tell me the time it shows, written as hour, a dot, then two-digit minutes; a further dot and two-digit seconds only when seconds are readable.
5.10
